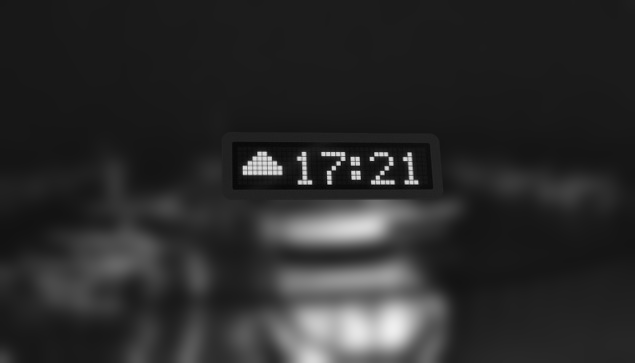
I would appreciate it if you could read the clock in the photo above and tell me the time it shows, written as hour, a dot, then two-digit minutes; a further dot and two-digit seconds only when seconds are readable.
17.21
